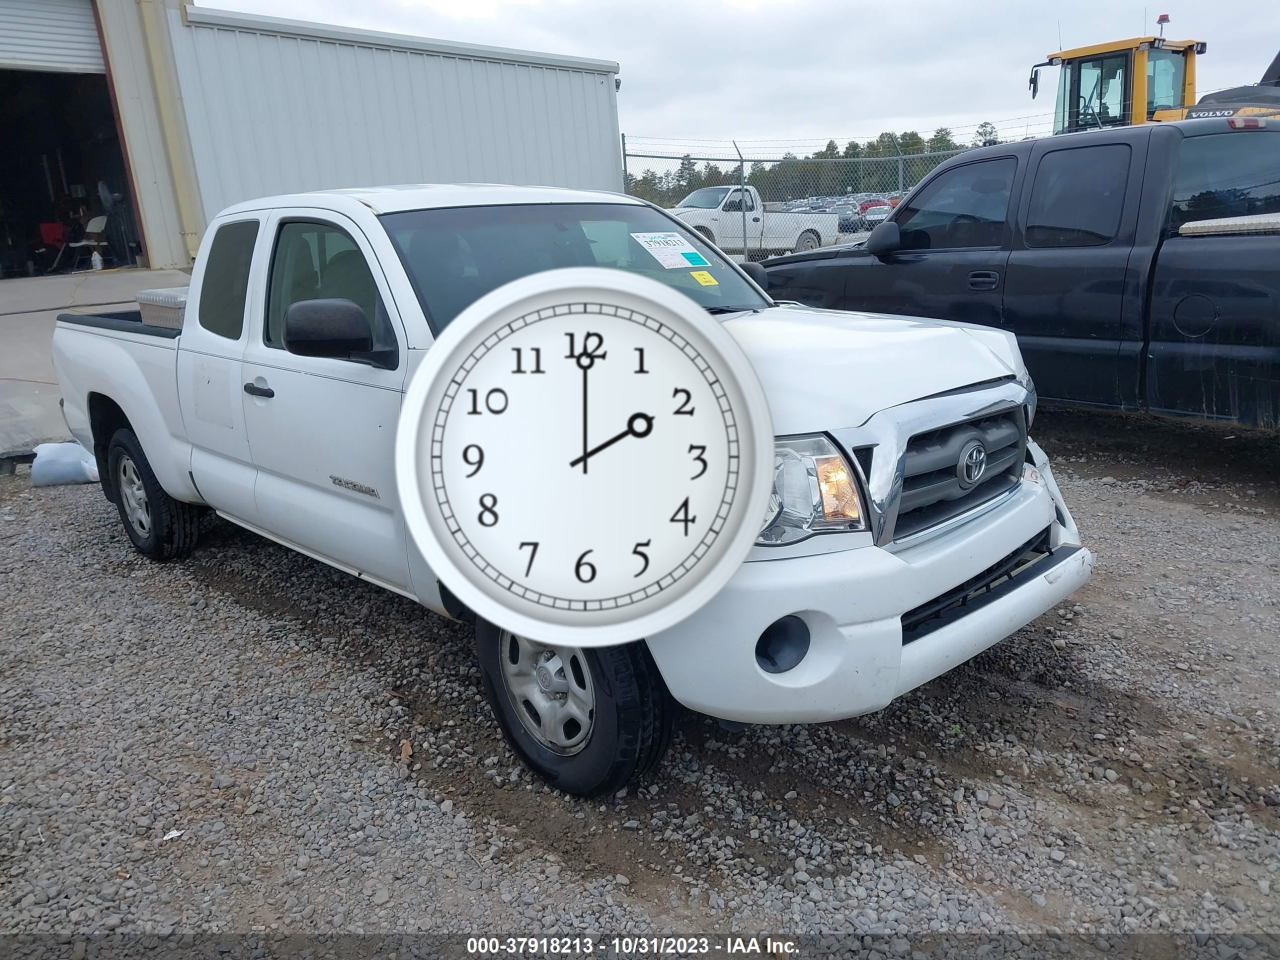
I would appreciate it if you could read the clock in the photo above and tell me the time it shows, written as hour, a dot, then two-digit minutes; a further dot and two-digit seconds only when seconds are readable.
2.00
